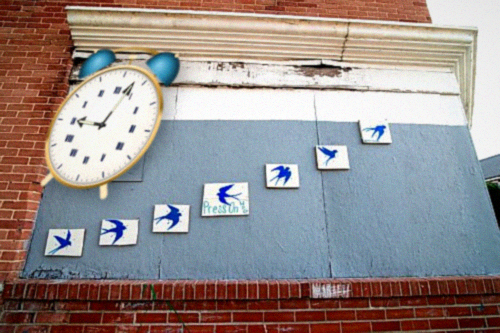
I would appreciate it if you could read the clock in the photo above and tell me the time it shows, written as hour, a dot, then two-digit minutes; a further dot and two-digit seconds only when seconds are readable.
9.03
